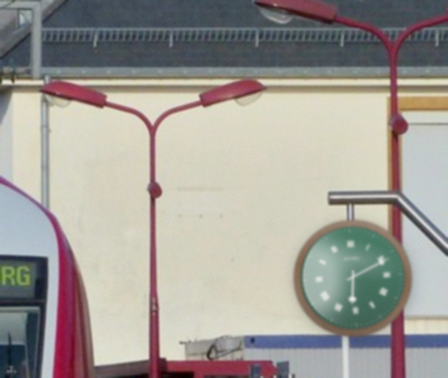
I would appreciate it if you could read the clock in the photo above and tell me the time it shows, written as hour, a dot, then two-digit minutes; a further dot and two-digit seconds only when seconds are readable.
6.11
